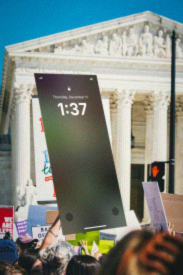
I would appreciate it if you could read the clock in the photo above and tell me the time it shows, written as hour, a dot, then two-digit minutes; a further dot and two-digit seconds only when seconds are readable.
1.37
